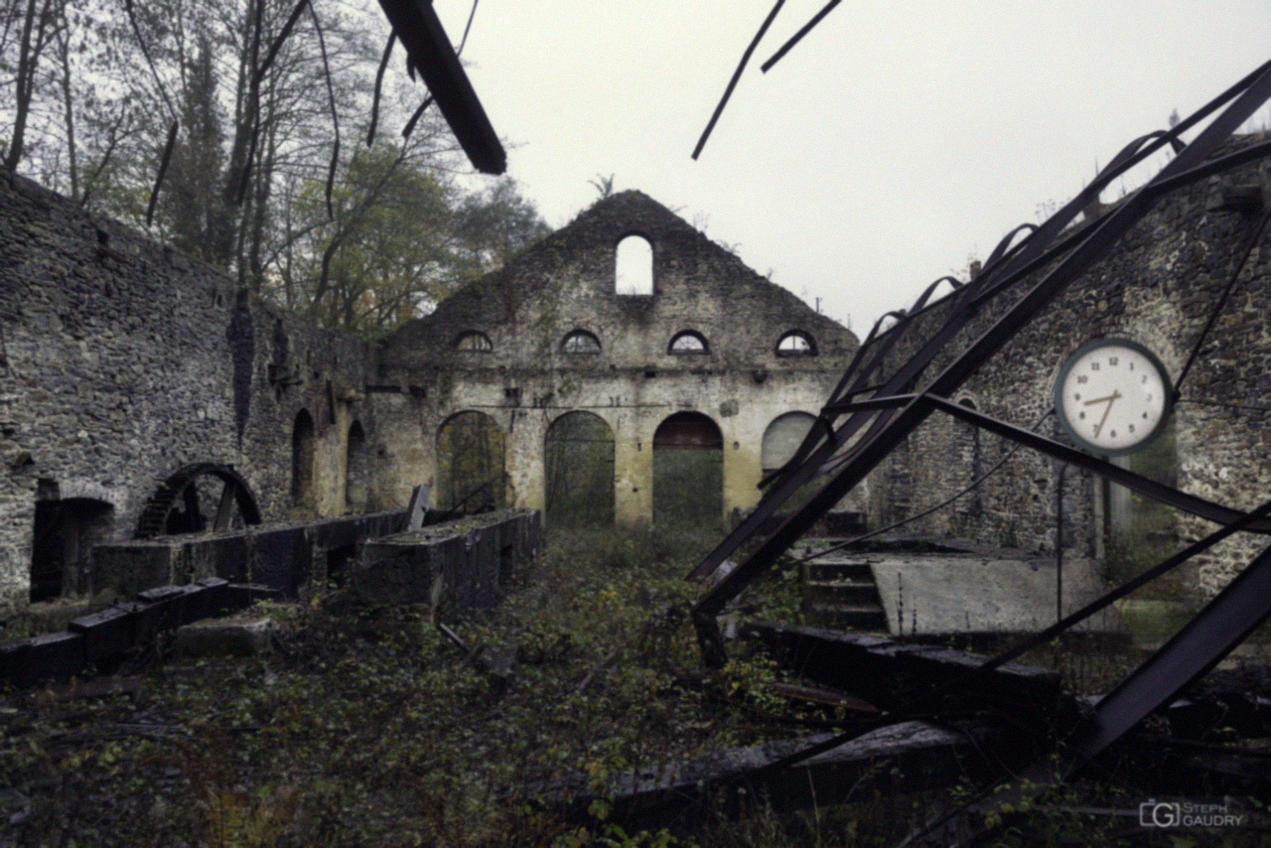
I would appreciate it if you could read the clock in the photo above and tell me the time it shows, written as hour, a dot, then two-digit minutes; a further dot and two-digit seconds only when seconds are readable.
8.34
